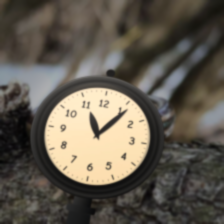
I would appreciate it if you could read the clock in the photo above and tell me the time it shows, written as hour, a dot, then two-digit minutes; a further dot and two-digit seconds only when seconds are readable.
11.06
